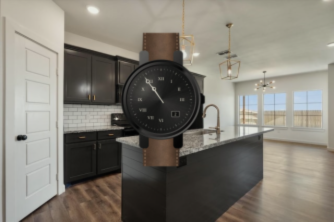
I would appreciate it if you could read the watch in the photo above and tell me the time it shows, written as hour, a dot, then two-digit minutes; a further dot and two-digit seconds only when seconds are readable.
10.54
